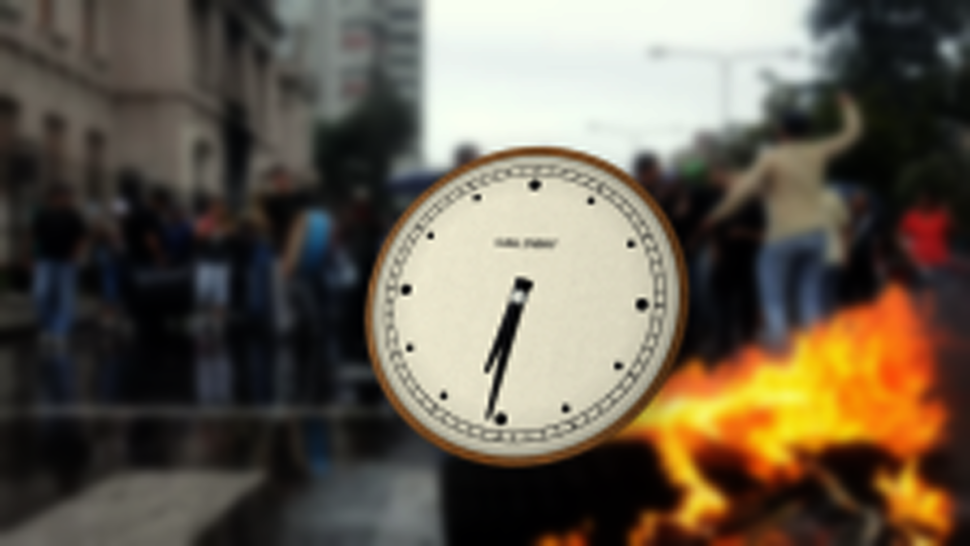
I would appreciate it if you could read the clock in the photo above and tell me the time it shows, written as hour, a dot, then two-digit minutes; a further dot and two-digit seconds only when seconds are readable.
6.31
